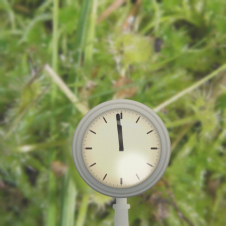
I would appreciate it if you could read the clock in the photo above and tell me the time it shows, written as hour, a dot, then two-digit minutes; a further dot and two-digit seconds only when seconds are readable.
11.59
